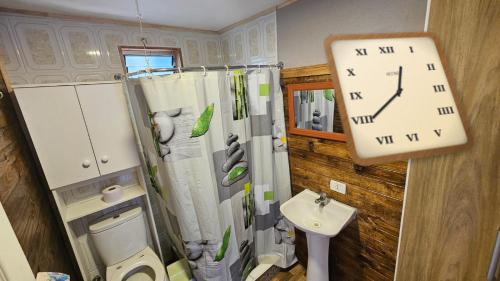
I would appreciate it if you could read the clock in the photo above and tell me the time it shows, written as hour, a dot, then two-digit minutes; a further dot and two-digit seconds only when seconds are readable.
12.39
